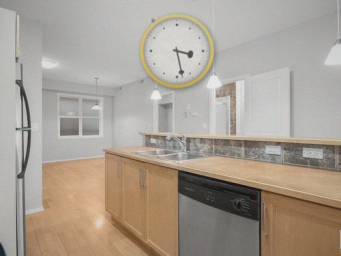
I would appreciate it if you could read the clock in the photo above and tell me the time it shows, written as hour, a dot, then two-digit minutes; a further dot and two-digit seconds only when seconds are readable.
3.28
